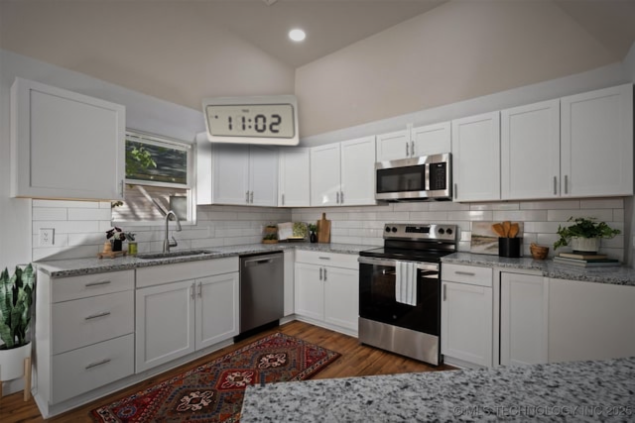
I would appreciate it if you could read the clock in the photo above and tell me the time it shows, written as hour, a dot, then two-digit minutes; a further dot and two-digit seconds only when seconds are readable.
11.02
